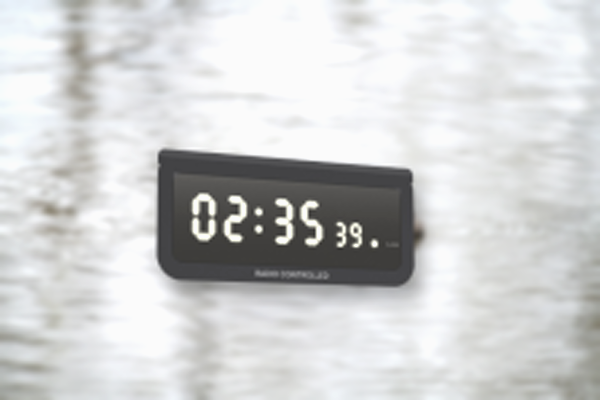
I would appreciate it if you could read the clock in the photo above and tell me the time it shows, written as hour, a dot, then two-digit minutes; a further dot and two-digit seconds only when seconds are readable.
2.35.39
